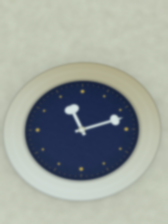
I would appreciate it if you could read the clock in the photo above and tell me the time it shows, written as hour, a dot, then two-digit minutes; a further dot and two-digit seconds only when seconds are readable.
11.12
